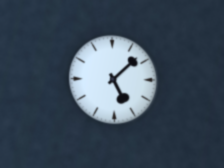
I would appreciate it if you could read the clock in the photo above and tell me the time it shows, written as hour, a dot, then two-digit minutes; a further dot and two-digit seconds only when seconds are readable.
5.08
